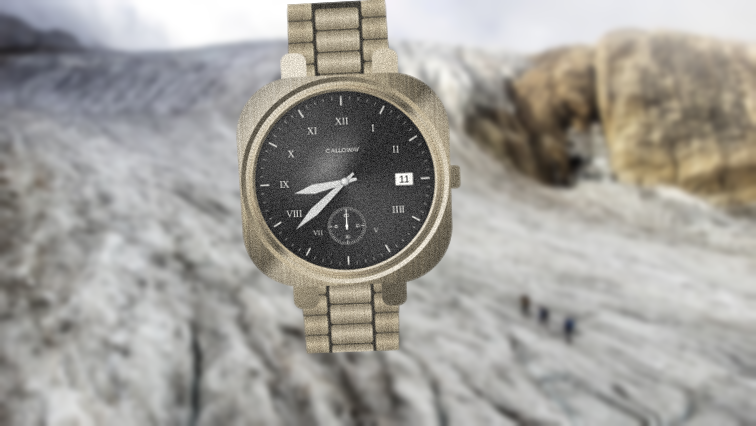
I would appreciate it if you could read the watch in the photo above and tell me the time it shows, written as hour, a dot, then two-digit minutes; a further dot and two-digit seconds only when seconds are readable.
8.38
